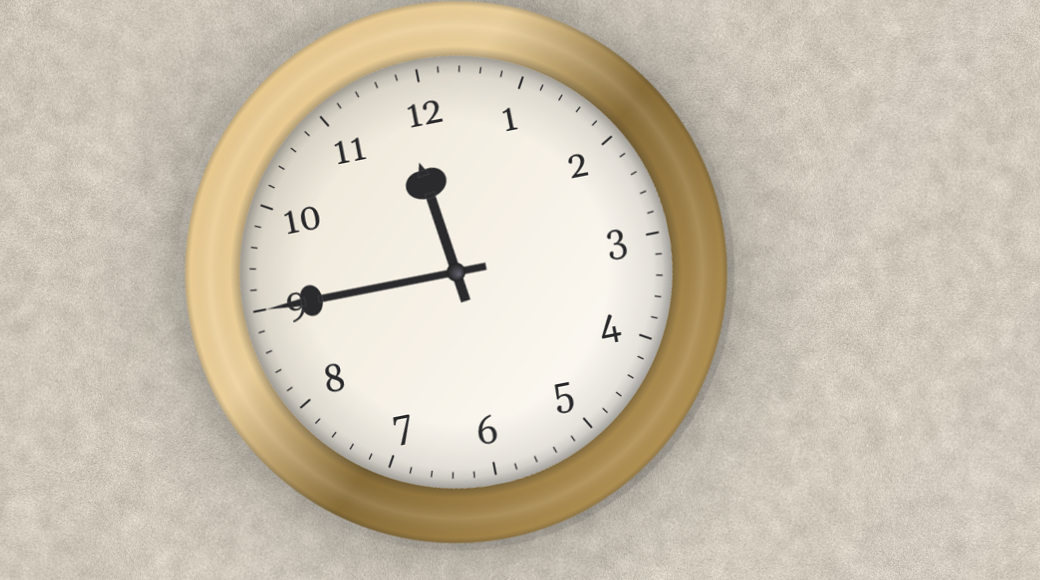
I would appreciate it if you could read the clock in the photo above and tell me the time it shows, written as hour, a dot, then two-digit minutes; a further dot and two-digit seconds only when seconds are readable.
11.45
